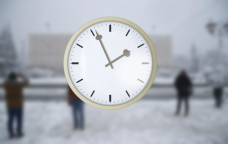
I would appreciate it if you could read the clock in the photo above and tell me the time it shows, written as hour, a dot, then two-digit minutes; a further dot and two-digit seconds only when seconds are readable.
1.56
